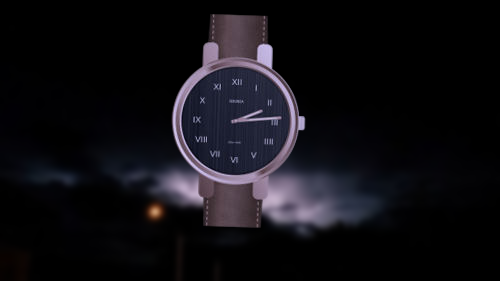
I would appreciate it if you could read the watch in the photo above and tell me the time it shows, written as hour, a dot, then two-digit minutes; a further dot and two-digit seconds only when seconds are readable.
2.14
